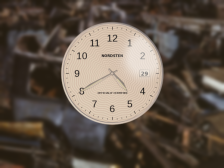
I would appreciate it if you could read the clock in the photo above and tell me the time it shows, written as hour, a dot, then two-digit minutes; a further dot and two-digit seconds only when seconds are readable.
4.40
